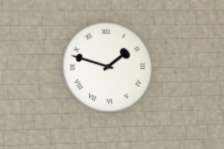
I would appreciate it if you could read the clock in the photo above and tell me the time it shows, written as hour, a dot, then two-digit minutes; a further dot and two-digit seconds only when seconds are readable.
1.48
